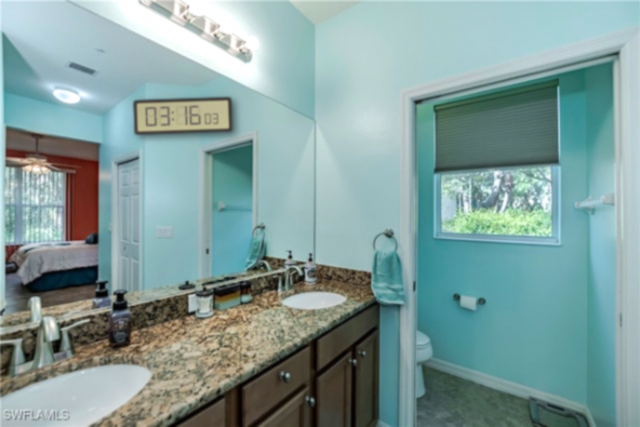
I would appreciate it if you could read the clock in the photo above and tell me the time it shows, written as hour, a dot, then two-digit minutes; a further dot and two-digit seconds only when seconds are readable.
3.16
